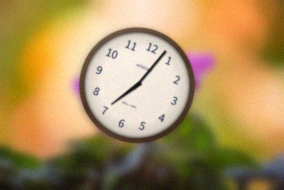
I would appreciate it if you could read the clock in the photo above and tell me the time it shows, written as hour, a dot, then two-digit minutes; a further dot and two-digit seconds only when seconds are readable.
7.03
